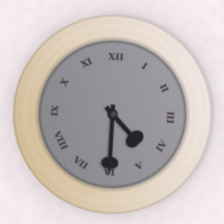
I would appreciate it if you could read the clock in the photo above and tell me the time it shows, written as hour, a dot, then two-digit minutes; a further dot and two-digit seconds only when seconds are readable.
4.30
